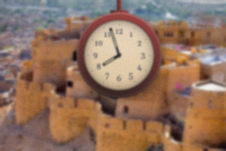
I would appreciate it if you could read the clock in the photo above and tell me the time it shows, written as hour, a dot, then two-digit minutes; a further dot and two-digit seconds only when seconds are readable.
7.57
